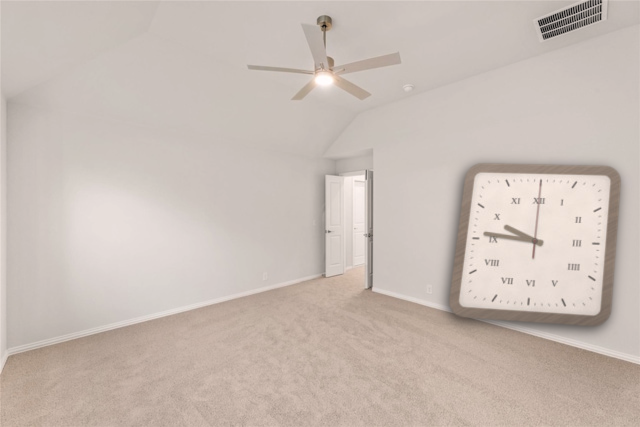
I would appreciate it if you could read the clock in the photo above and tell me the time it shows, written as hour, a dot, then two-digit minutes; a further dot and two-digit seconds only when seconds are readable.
9.46.00
